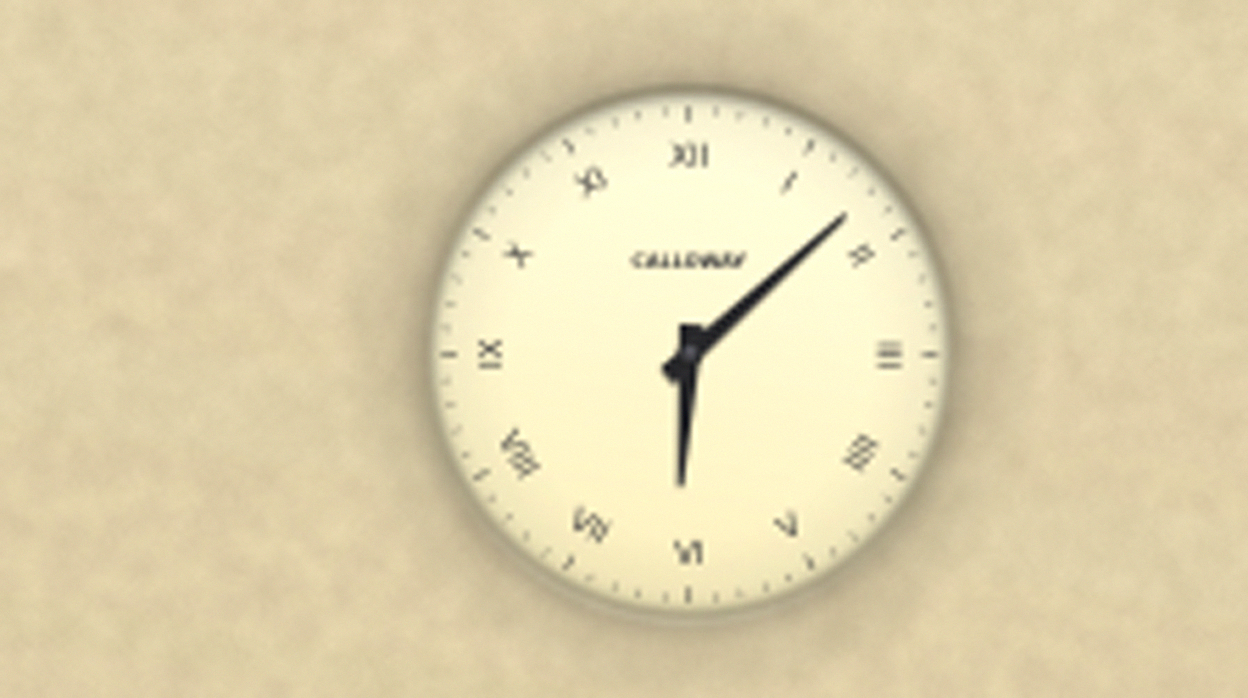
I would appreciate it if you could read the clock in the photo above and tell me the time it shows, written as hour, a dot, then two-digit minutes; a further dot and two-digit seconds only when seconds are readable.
6.08
